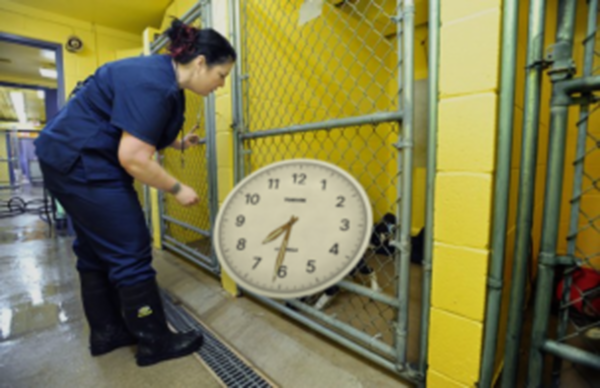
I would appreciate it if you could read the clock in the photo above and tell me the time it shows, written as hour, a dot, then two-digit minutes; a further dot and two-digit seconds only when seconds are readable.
7.31
